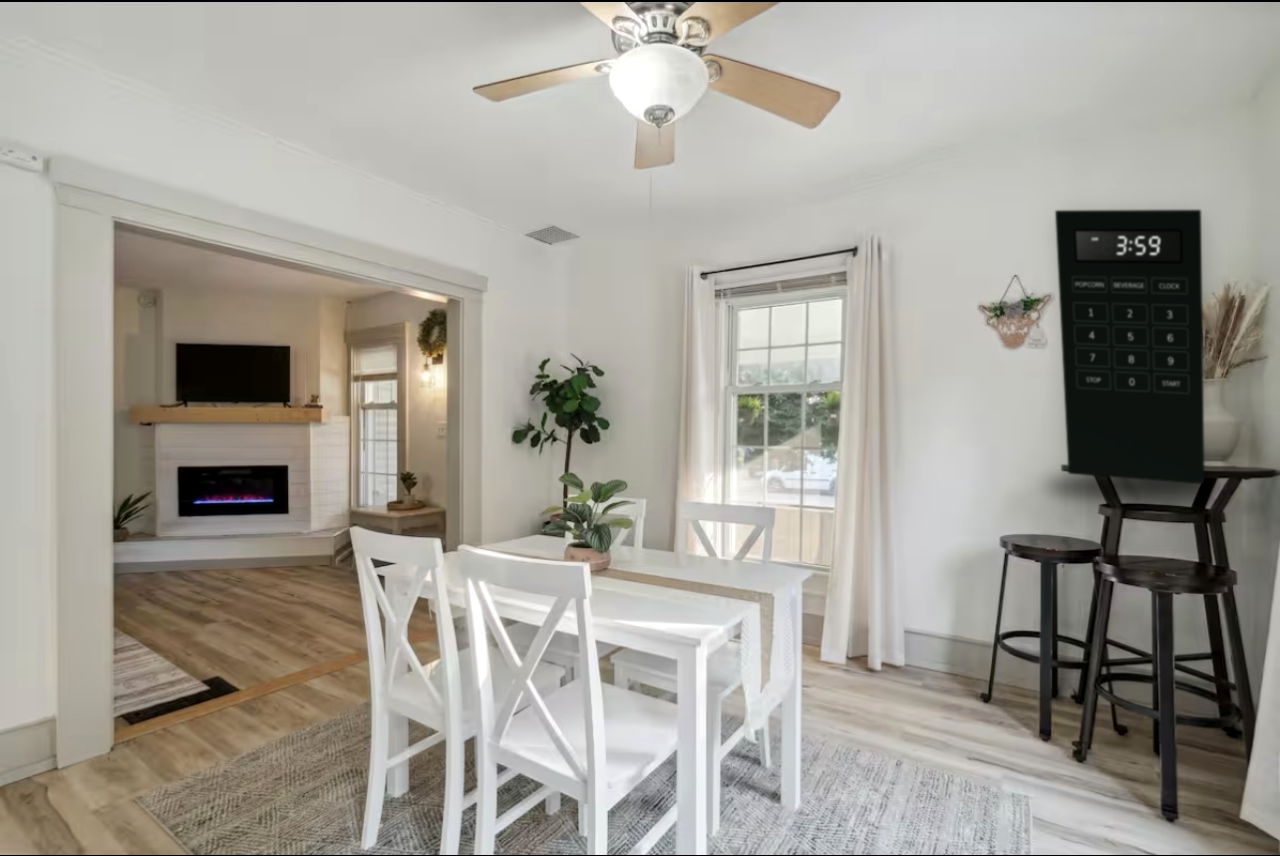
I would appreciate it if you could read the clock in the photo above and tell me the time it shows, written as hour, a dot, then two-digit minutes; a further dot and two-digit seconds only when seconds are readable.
3.59
